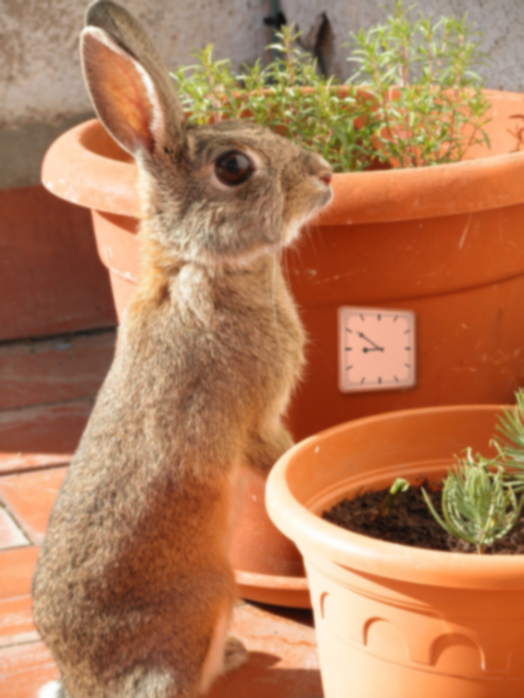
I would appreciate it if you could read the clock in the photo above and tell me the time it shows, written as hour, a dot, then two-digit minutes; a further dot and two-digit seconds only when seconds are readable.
8.51
